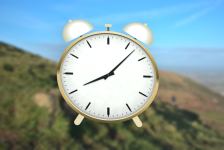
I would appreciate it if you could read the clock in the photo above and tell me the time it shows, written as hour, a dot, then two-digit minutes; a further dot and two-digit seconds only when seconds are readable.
8.07
